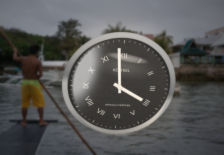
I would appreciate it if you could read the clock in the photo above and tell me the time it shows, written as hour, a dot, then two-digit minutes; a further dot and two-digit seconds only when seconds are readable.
3.59
